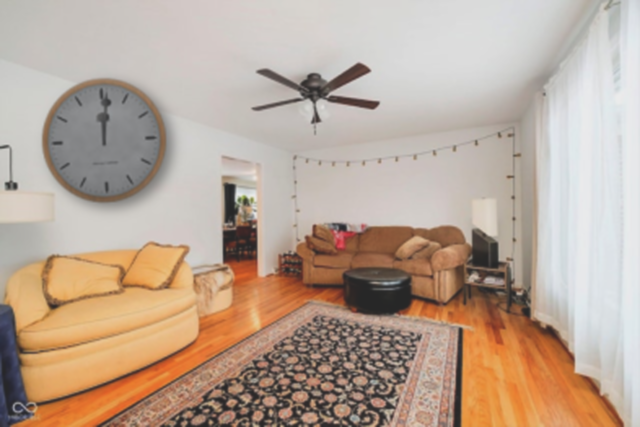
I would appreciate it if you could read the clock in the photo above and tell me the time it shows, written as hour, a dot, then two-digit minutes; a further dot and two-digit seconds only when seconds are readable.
12.01
